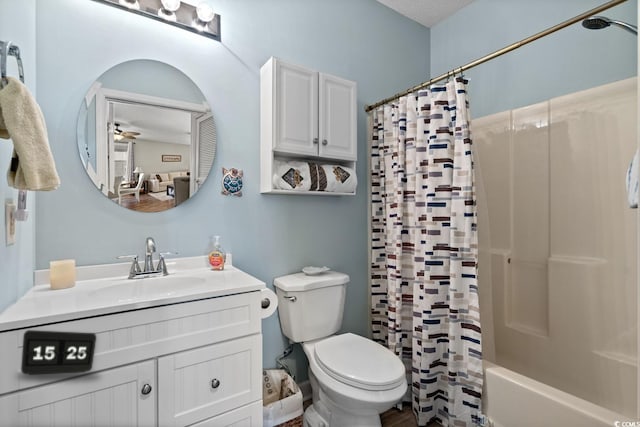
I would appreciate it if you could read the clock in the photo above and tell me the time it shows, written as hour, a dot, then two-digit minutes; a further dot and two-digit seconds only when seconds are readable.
15.25
